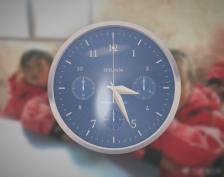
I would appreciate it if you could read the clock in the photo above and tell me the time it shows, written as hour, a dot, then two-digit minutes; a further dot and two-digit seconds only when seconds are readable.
3.26
